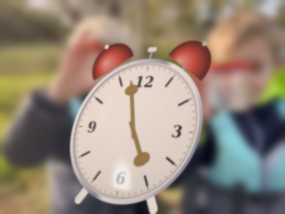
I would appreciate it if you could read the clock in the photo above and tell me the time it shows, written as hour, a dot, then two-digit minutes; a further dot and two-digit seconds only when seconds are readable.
4.57
